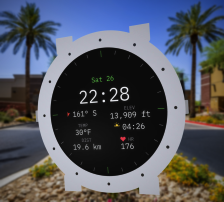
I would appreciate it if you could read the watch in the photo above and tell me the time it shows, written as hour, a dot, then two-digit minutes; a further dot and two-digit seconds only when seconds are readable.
22.28
